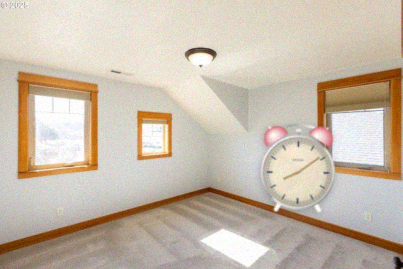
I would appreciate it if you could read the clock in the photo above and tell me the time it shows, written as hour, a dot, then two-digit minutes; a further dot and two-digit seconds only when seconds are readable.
8.09
